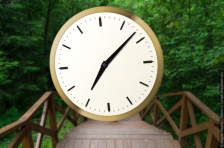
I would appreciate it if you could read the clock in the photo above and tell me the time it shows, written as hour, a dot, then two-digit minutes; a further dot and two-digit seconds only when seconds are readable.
7.08
